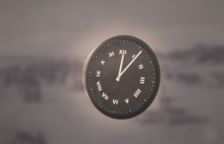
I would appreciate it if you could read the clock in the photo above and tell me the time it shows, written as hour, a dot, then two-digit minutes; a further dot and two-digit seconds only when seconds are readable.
12.06
